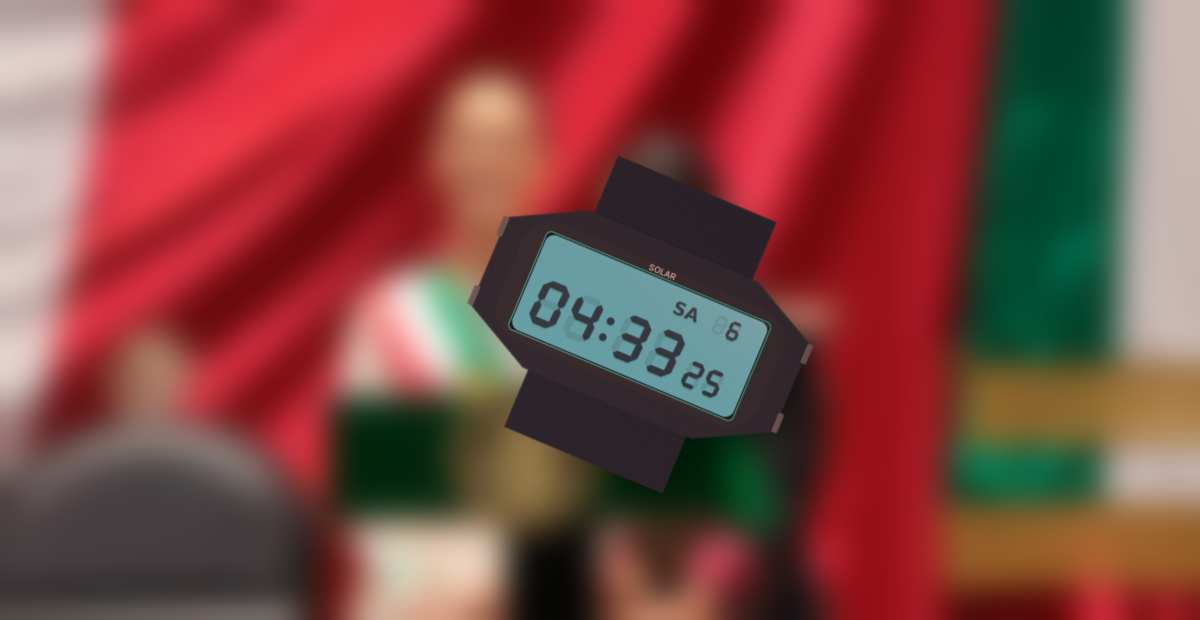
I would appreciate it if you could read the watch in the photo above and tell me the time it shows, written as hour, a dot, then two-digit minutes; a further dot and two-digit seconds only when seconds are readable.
4.33.25
